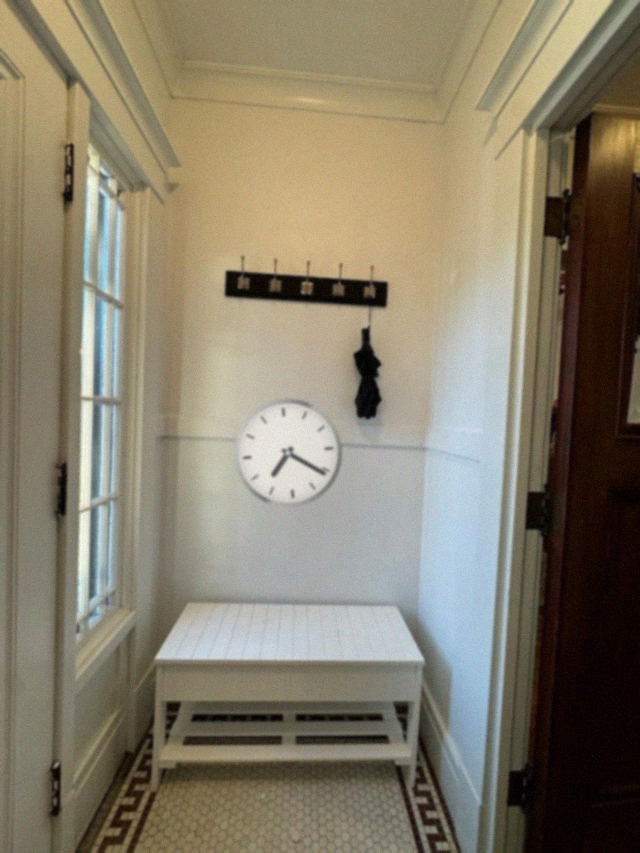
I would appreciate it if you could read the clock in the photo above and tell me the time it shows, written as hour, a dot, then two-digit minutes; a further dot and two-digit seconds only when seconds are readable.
7.21
